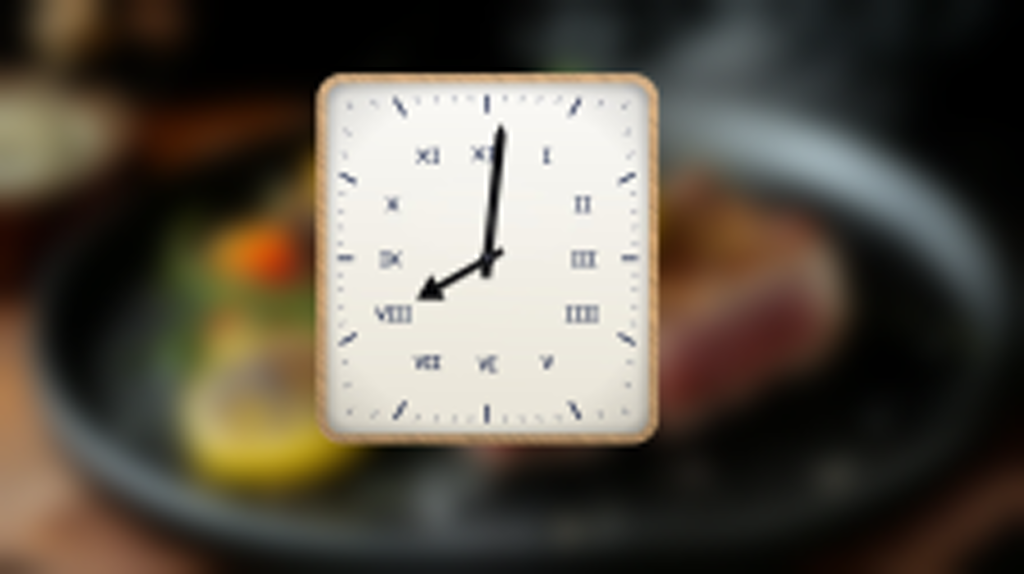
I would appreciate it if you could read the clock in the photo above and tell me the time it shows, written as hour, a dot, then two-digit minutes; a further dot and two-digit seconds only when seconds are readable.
8.01
